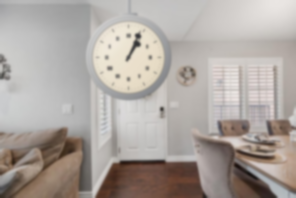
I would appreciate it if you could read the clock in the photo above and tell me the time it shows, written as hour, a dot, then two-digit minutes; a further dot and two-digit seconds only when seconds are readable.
1.04
